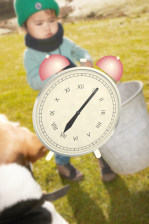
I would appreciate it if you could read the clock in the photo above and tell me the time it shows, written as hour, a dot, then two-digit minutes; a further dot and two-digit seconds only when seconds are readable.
7.06
